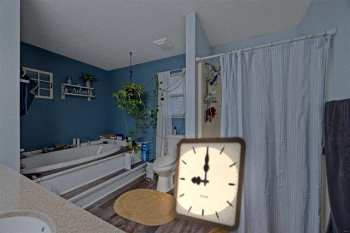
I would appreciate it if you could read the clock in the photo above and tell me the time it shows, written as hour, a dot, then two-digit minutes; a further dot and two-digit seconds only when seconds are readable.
9.00
